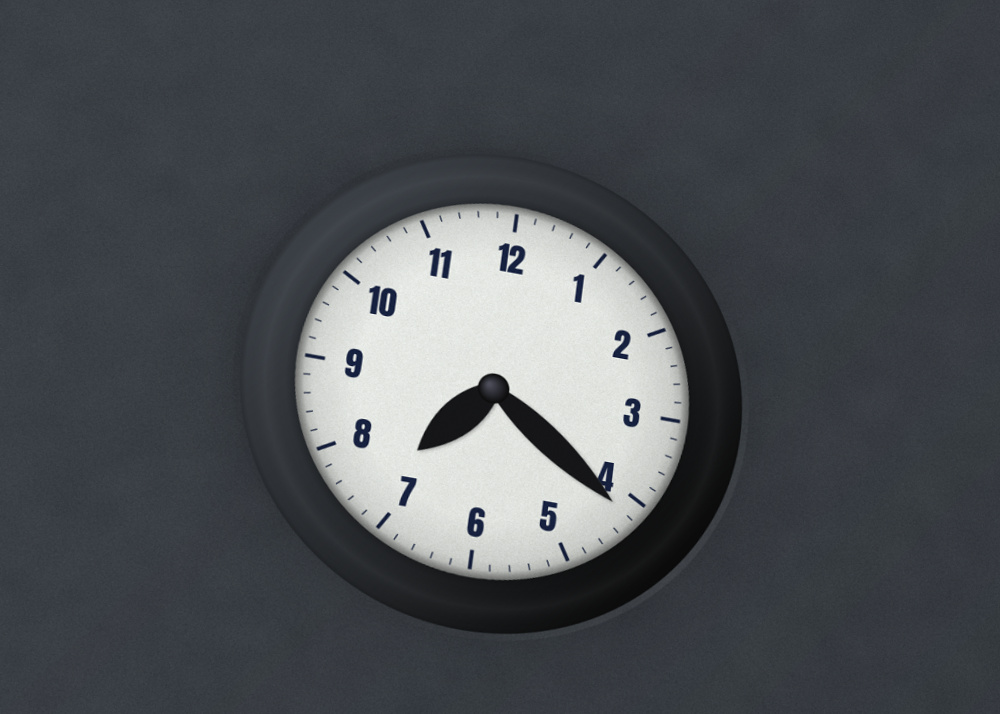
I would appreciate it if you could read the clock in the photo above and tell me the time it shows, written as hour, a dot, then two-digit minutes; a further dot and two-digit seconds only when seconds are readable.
7.21
